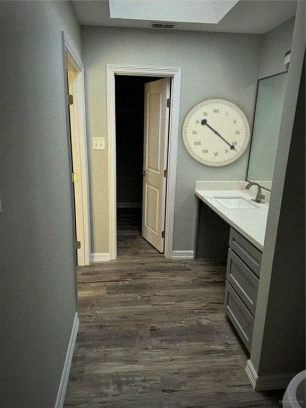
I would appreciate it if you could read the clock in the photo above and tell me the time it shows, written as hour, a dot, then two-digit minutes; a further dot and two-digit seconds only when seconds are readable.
10.22
